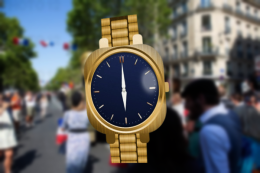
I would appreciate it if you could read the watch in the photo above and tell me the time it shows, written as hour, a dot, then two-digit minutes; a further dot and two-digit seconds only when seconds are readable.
6.00
